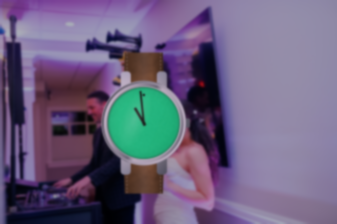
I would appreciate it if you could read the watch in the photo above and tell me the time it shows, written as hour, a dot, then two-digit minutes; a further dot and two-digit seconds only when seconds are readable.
10.59
